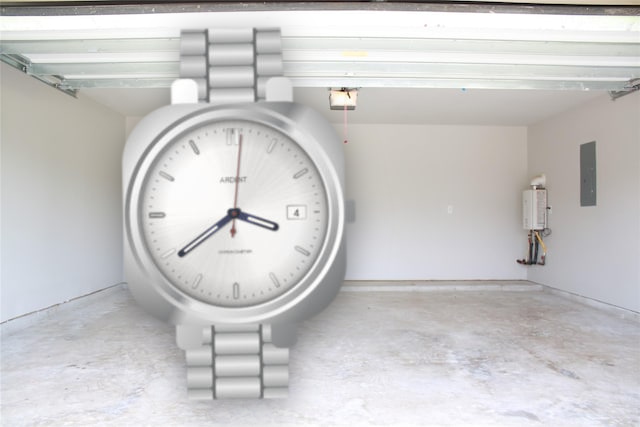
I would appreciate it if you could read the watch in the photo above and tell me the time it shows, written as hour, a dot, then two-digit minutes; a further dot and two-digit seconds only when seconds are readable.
3.39.01
